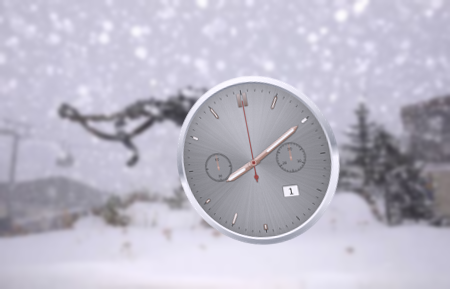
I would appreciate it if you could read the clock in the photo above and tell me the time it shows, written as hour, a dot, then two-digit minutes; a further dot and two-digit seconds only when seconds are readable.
8.10
